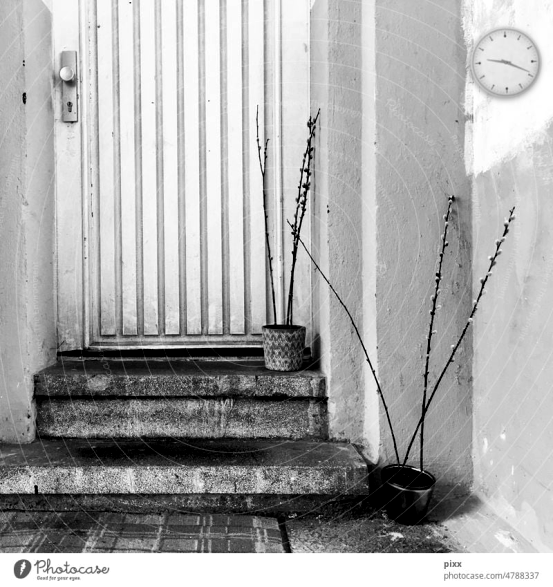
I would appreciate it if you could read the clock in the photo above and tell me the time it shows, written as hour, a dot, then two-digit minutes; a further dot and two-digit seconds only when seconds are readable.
9.19
